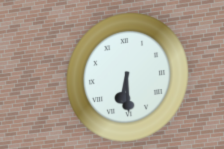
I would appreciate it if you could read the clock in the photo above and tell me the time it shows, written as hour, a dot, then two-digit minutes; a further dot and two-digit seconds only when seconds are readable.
6.30
